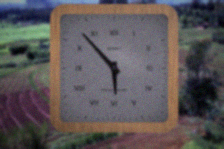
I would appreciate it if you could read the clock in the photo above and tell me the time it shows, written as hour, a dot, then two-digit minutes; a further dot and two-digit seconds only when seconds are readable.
5.53
